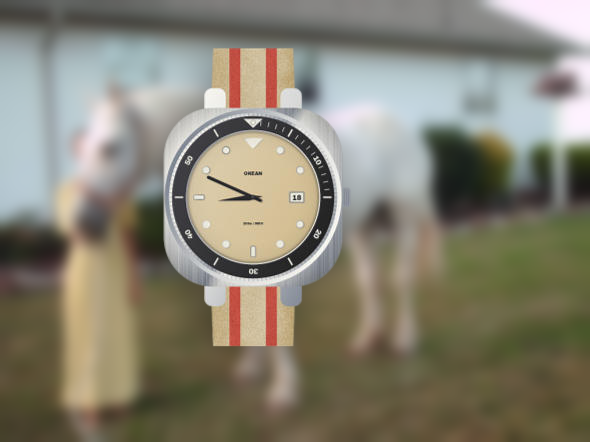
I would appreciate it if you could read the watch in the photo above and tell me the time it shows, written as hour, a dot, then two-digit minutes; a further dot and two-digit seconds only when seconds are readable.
8.49
